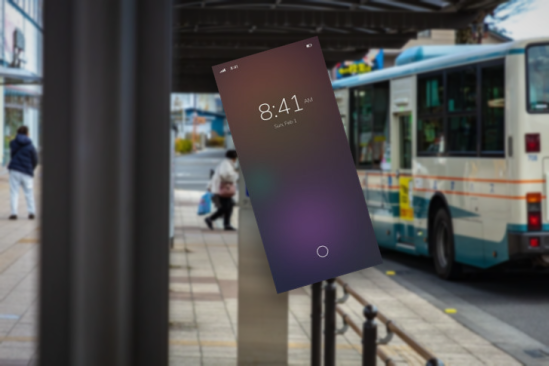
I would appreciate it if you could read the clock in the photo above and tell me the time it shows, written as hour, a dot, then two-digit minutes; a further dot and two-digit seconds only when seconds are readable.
8.41
